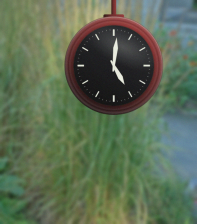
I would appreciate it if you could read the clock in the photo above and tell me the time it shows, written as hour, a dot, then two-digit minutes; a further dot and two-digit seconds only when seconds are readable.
5.01
